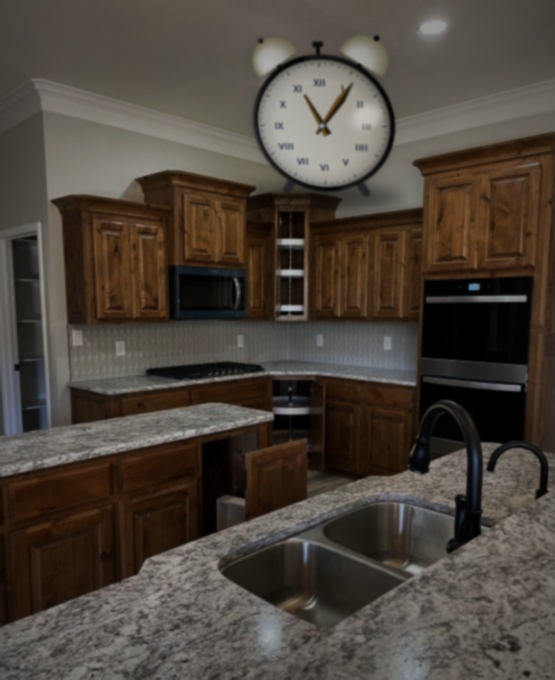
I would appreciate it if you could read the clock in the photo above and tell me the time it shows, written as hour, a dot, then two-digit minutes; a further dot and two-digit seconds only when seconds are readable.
11.06
